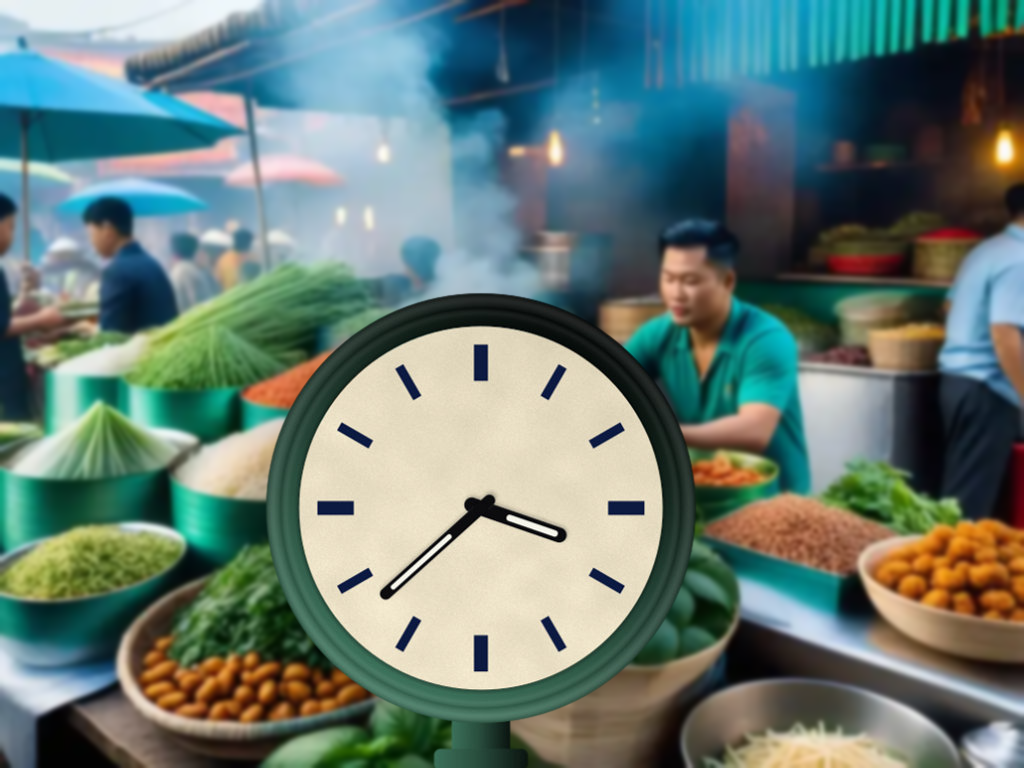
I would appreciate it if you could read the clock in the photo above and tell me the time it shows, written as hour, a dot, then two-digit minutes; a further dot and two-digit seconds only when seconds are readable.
3.38
